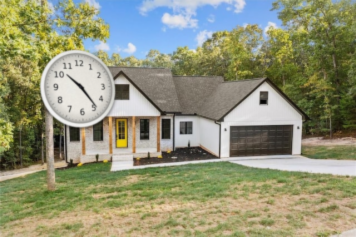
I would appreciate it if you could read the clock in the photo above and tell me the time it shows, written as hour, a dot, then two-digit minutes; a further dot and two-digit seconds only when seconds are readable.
10.24
